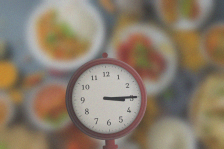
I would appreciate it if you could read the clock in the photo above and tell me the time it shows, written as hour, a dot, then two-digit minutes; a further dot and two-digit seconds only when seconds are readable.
3.15
